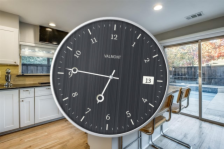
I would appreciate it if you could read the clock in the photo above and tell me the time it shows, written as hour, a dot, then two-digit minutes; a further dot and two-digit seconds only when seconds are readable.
6.46
